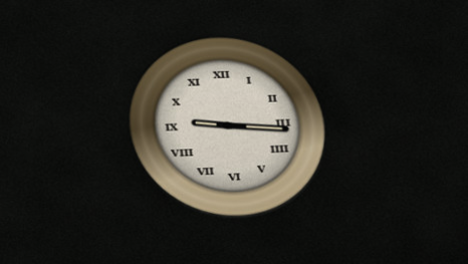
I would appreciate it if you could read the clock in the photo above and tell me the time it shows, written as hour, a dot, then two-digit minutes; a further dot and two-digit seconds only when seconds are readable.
9.16
